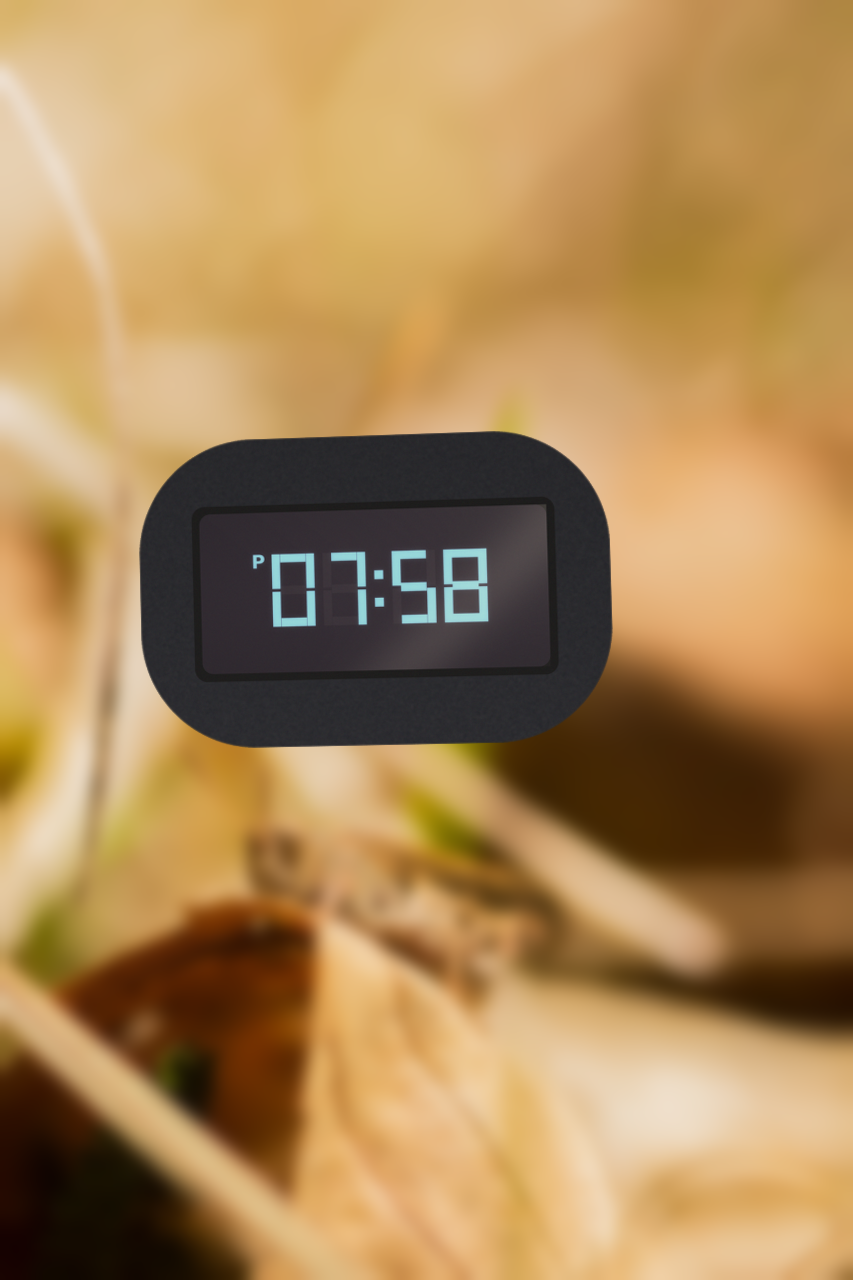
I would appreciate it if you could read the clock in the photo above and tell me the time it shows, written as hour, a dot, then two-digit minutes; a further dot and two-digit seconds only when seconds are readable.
7.58
